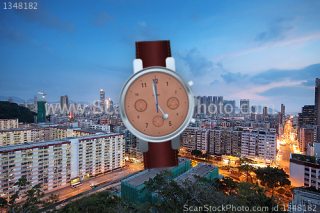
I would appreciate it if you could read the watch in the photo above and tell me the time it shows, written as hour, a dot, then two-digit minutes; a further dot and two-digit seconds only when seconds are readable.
4.59
